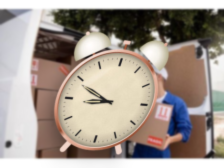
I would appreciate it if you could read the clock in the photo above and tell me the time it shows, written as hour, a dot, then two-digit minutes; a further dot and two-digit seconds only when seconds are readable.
8.49
